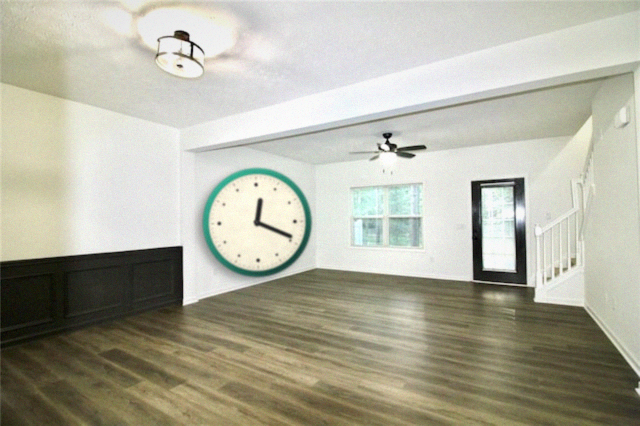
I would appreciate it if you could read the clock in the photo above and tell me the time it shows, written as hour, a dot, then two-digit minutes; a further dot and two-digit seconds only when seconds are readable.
12.19
